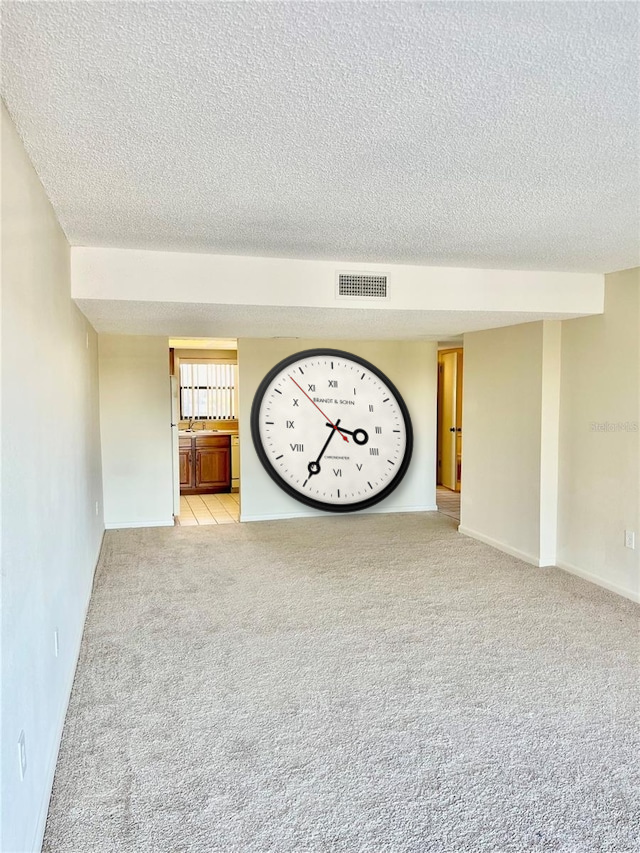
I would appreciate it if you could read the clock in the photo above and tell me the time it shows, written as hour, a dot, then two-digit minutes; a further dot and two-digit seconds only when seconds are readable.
3.34.53
